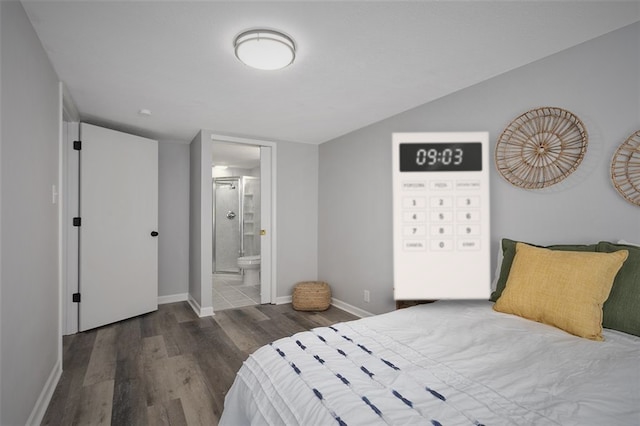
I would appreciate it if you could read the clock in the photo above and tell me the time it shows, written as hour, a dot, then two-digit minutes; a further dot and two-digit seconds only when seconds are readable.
9.03
